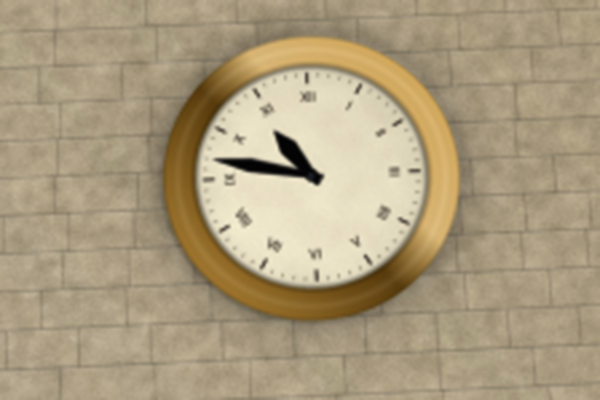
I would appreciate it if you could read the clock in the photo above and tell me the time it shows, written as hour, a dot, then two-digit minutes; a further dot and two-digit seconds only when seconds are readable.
10.47
